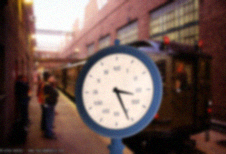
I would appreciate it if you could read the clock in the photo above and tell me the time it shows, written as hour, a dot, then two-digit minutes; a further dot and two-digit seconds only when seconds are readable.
3.26
